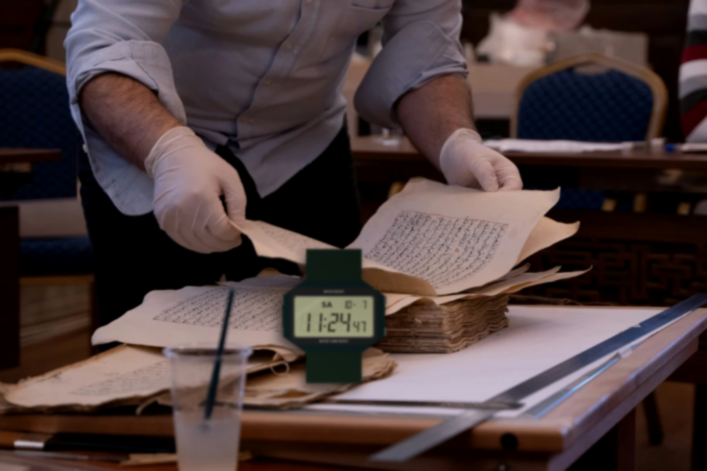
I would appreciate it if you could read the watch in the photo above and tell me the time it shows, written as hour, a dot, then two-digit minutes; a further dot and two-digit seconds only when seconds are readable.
11.24
